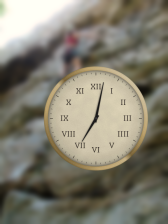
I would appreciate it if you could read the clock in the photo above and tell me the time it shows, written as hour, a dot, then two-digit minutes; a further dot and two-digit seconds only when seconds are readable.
7.02
